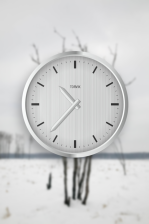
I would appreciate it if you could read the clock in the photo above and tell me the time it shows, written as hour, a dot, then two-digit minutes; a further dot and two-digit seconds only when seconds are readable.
10.37
